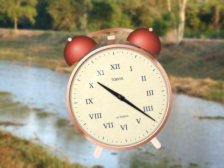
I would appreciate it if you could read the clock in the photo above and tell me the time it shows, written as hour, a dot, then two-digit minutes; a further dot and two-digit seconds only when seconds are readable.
10.22
